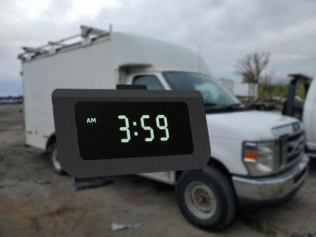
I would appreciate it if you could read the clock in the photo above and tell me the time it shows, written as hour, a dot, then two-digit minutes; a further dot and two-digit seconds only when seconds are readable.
3.59
